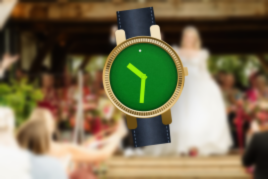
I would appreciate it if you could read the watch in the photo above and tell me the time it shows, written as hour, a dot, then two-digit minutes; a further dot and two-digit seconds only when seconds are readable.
10.32
